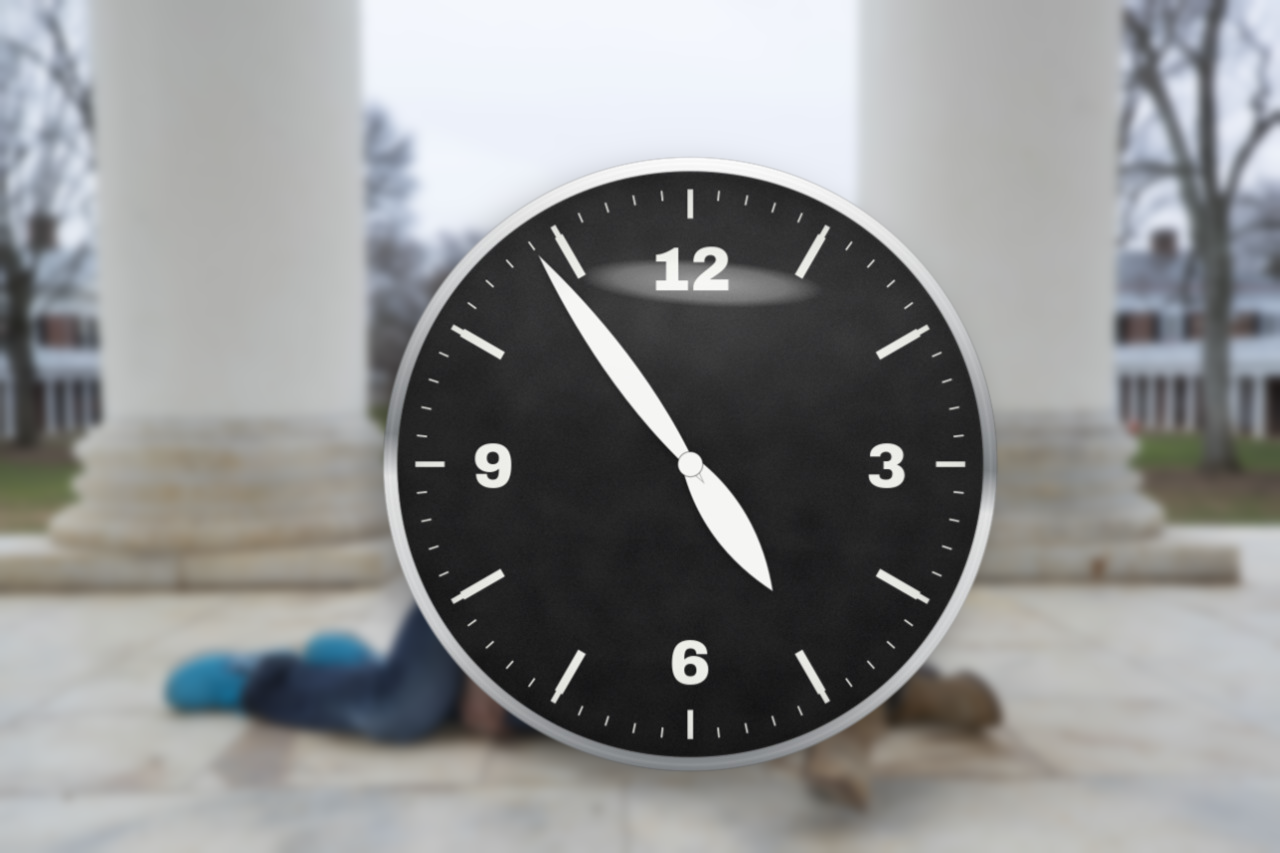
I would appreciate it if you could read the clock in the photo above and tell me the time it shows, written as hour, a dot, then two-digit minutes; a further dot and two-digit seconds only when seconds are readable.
4.54
